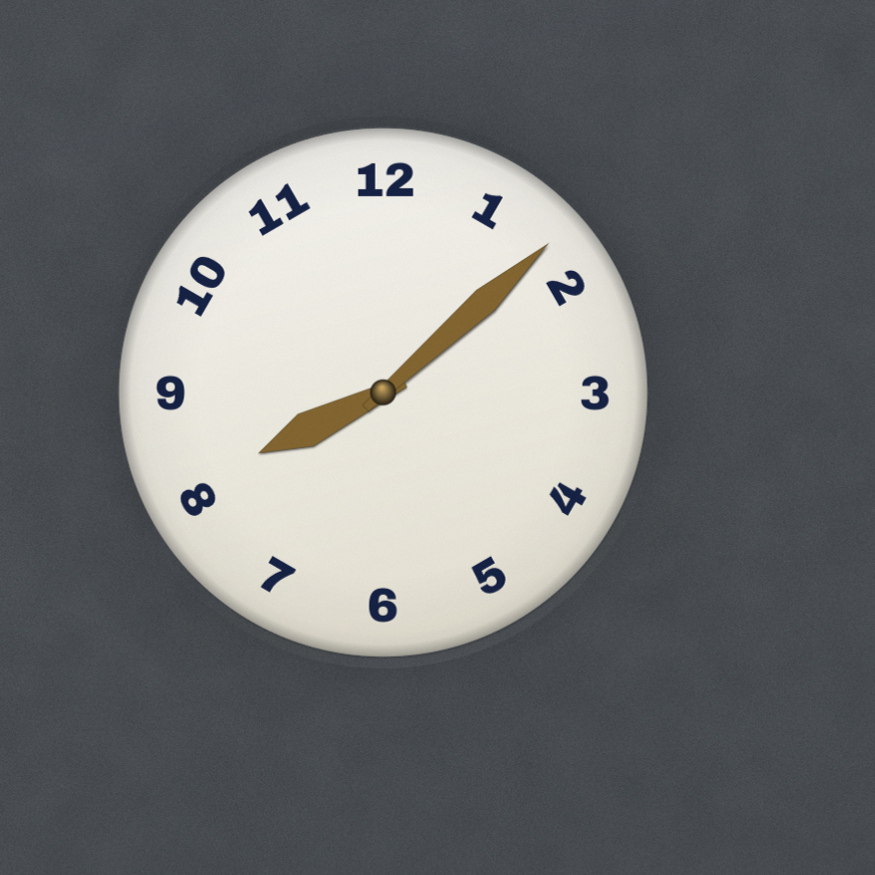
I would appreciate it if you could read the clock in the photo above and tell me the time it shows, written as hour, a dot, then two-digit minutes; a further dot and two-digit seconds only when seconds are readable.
8.08
